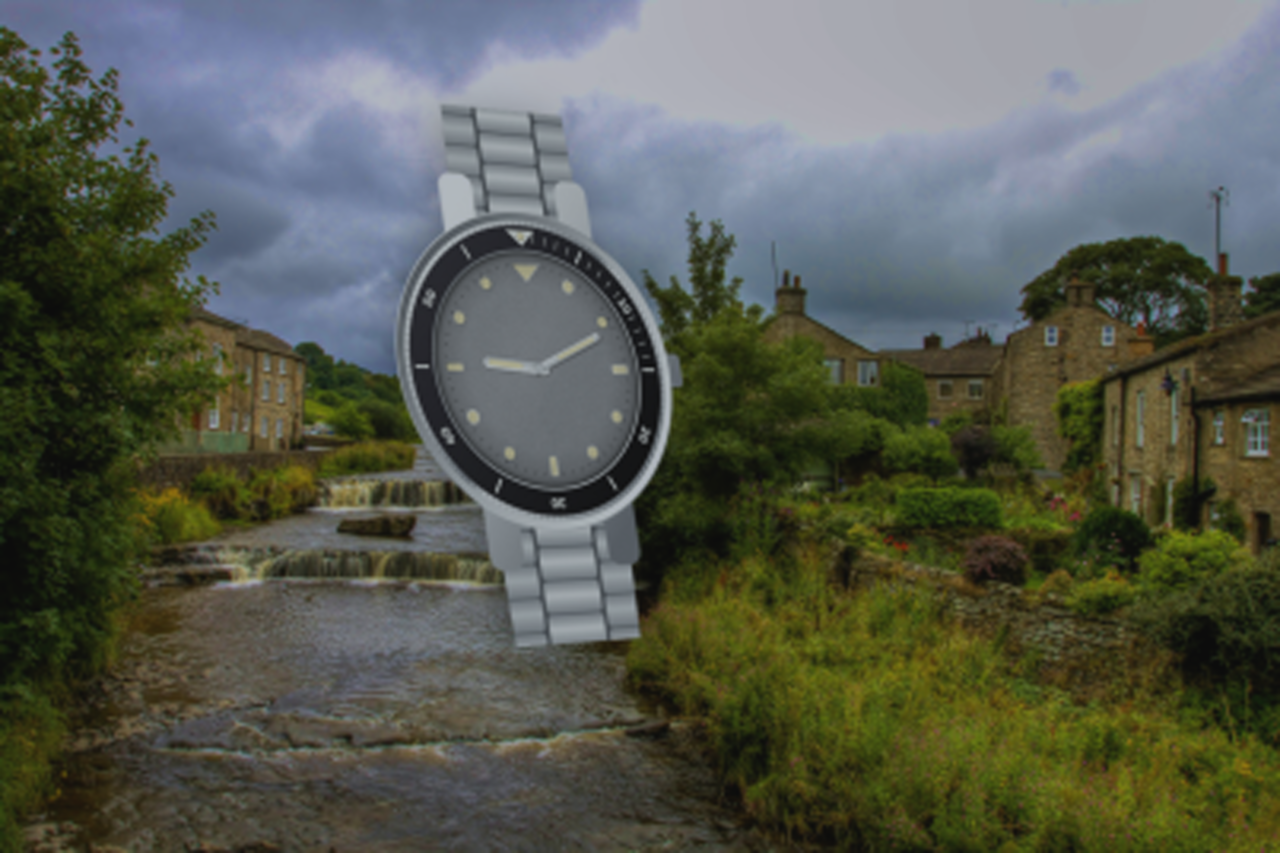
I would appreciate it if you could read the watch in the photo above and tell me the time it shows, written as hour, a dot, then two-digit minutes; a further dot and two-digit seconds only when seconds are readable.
9.11
